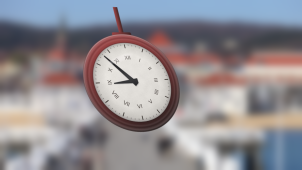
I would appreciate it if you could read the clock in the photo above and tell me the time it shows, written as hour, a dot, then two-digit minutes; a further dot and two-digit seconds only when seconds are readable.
8.53
